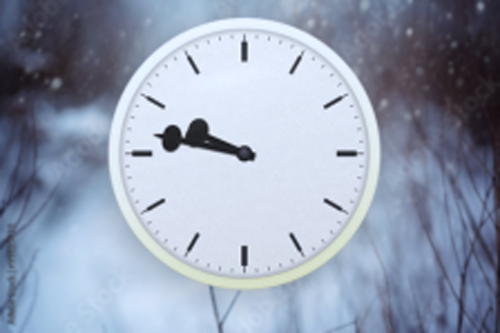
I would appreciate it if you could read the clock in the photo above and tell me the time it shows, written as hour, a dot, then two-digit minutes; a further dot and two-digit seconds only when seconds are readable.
9.47
